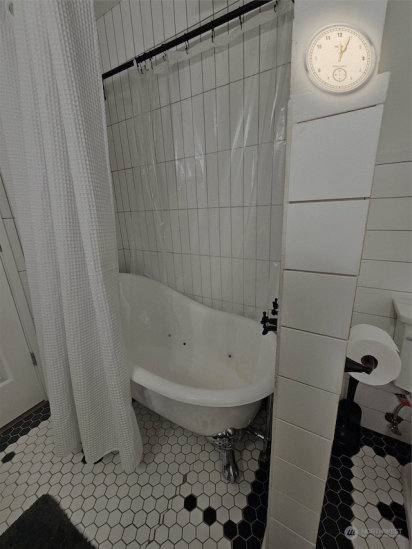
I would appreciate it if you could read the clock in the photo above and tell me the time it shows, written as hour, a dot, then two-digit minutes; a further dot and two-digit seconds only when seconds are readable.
12.04
